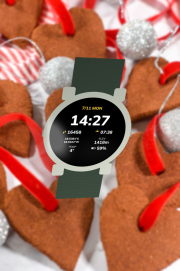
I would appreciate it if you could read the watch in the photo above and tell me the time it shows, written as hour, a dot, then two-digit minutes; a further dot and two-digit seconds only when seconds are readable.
14.27
